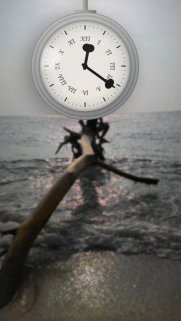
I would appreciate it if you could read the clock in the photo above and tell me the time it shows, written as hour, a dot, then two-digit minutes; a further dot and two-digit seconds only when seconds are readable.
12.21
